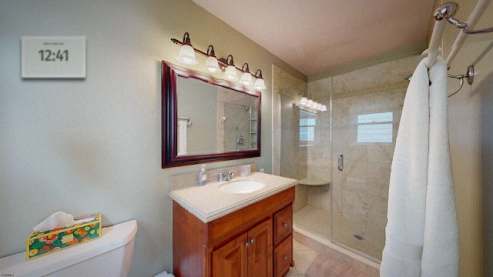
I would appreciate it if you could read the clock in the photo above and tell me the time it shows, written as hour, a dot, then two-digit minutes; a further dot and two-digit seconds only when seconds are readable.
12.41
